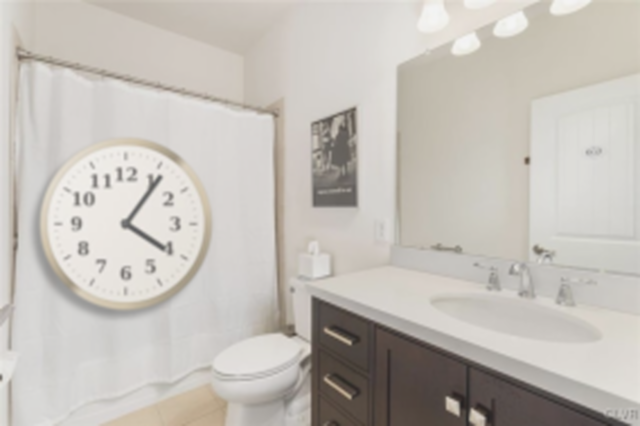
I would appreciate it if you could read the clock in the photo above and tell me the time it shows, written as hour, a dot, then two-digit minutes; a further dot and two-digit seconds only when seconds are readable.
4.06
